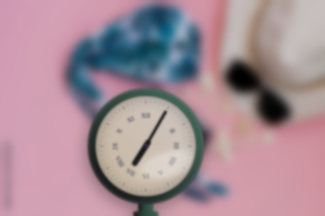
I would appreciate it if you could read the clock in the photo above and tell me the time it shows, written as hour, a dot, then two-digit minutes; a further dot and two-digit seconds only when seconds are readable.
7.05
